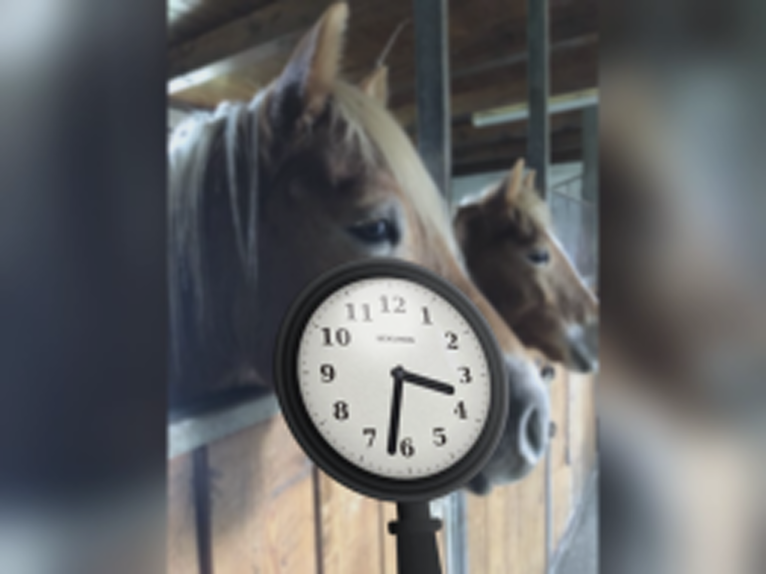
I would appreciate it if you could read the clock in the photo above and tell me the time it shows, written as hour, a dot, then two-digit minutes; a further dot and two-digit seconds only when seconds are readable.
3.32
